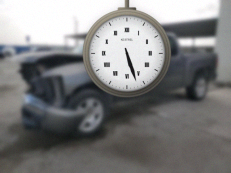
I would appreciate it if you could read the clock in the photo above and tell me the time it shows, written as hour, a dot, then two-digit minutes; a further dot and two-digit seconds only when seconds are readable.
5.27
